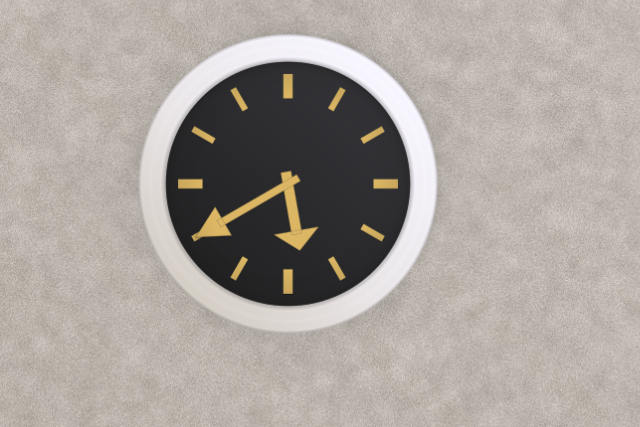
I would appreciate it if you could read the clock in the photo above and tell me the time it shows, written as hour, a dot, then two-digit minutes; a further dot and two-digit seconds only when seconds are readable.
5.40
